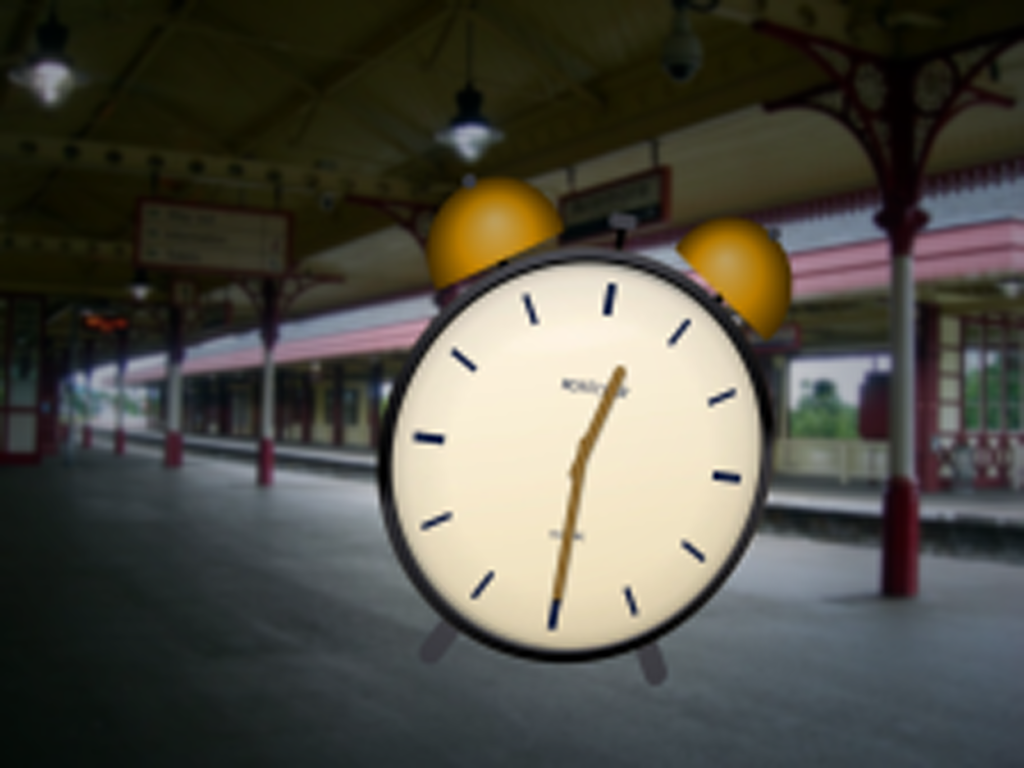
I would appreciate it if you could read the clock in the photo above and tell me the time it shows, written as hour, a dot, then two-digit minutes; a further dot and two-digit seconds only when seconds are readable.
12.30
